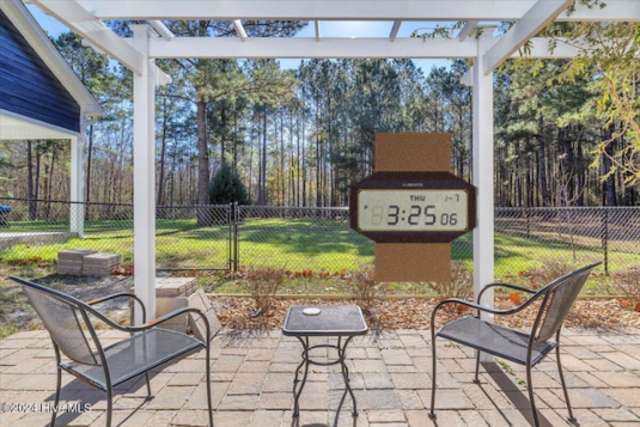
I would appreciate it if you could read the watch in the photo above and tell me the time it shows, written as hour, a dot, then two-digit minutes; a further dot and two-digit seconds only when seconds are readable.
3.25.06
